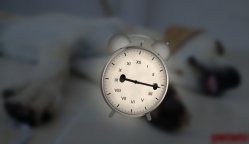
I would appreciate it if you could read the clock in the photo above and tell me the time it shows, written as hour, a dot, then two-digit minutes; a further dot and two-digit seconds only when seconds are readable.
9.16
